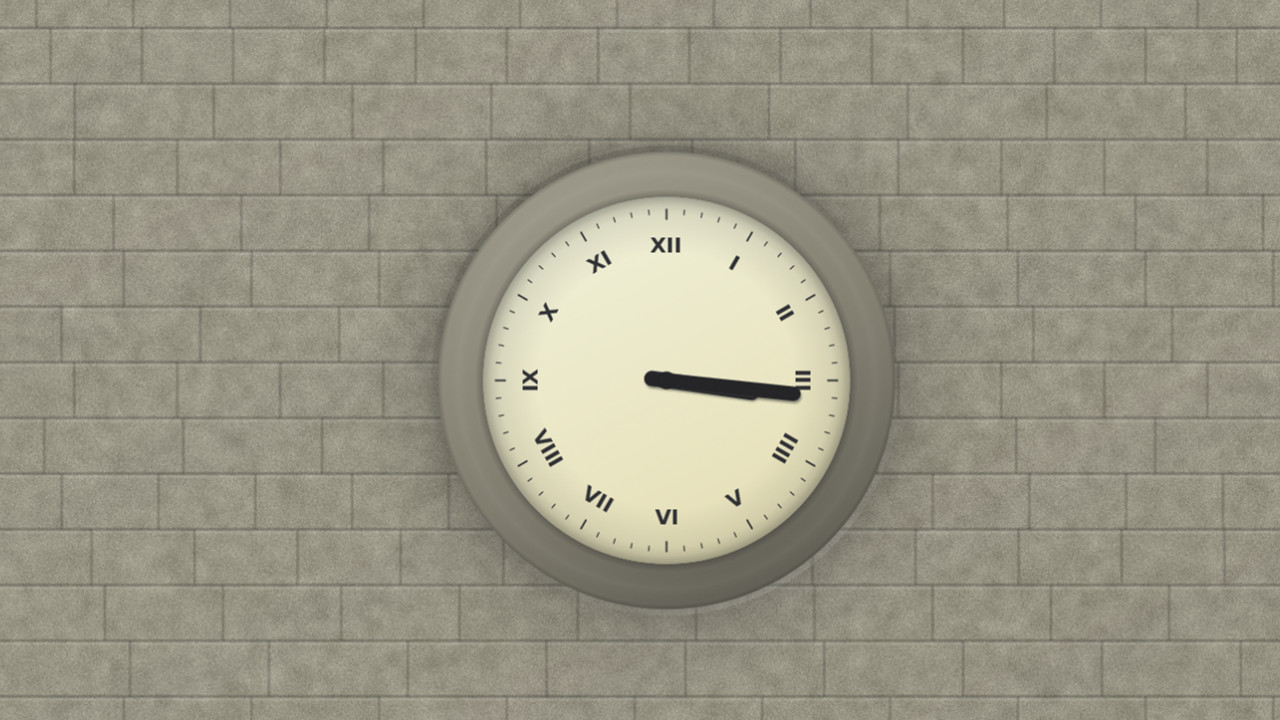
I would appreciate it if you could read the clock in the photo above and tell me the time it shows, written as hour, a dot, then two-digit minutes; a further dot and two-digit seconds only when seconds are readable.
3.16
